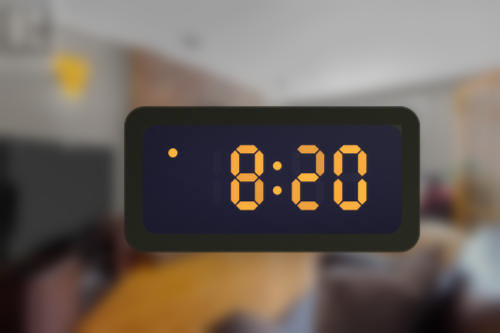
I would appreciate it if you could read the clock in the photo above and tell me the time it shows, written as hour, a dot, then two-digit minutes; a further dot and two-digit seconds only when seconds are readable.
8.20
